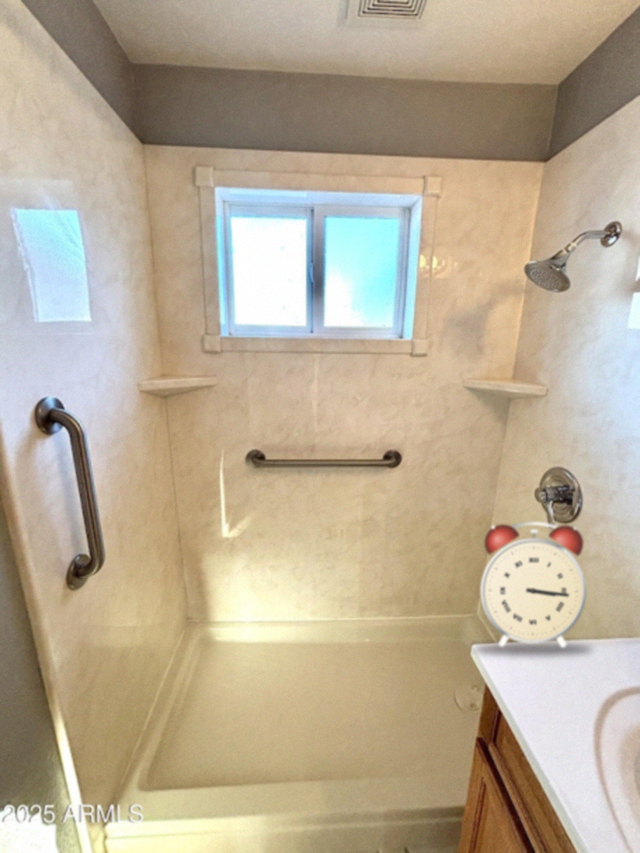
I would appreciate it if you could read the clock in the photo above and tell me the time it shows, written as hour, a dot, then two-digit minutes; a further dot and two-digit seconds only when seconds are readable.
3.16
